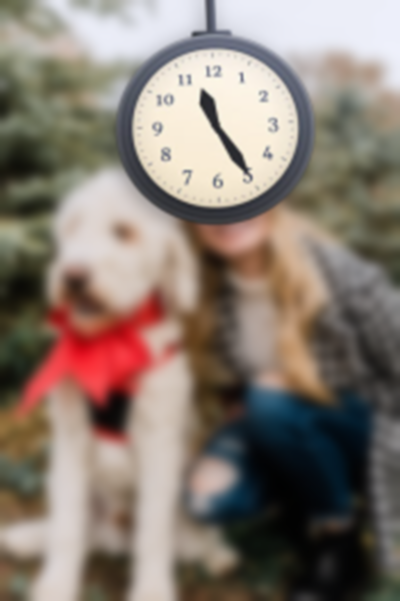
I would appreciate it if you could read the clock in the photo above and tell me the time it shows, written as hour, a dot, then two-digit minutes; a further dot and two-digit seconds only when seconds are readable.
11.25
